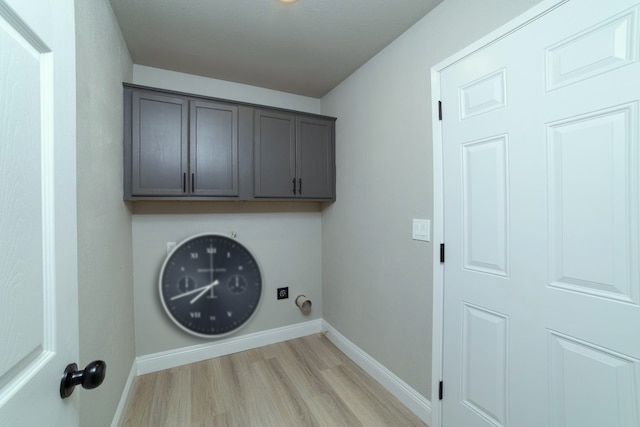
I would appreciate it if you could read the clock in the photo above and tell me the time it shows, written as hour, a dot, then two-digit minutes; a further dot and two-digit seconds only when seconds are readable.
7.42
